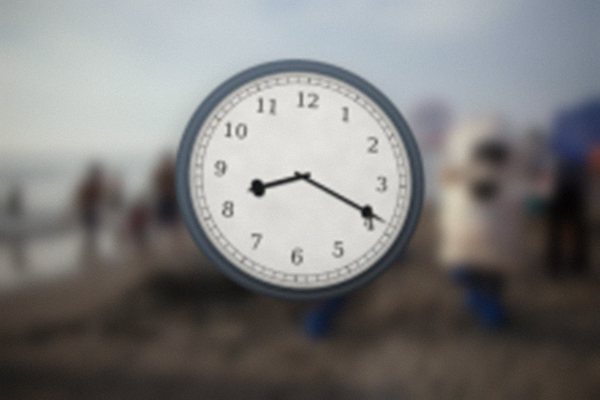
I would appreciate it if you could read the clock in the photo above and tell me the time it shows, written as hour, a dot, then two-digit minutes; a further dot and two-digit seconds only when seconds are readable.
8.19
